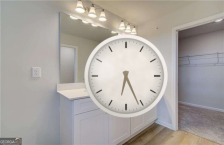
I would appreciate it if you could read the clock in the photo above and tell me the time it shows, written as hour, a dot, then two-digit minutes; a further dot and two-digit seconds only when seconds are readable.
6.26
